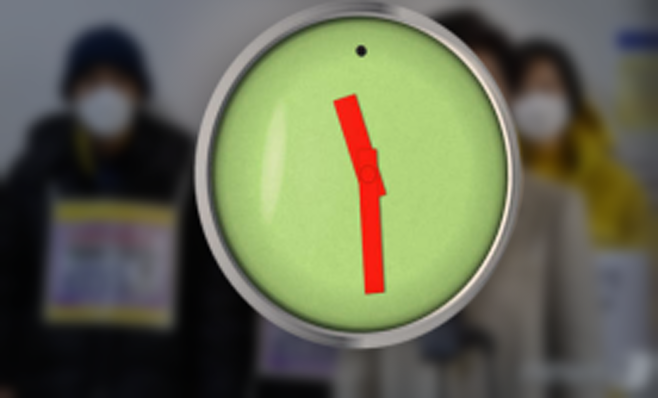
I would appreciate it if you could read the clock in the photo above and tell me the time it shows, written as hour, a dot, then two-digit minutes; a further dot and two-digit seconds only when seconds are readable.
11.30
